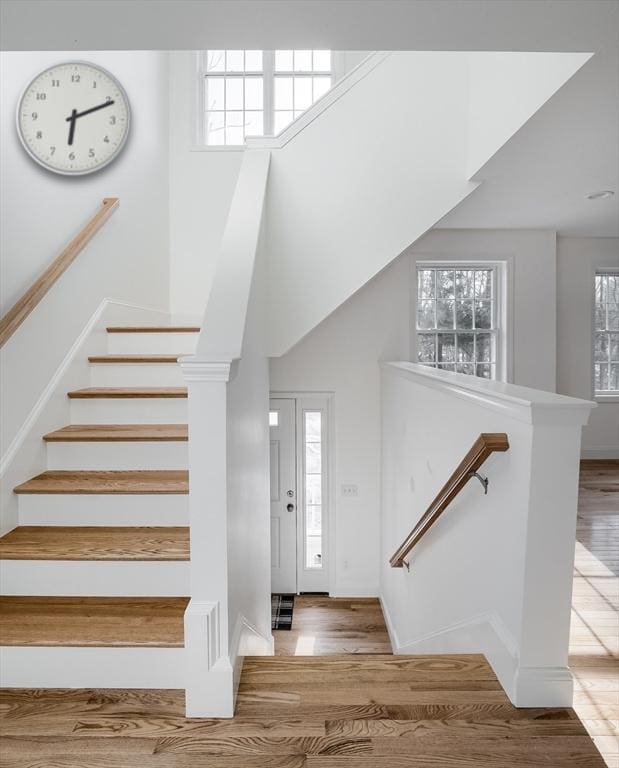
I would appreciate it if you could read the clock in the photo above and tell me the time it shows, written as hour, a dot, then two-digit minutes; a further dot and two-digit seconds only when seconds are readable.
6.11
